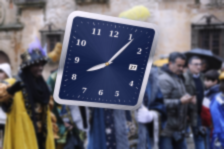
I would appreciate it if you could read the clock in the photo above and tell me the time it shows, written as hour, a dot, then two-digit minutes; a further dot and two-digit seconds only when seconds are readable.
8.06
